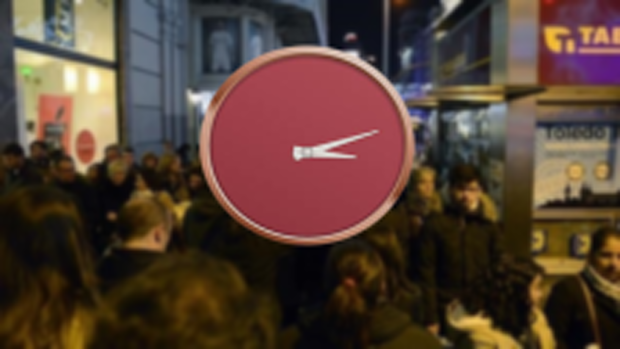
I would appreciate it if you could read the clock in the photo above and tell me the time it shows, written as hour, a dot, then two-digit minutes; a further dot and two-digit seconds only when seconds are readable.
3.12
